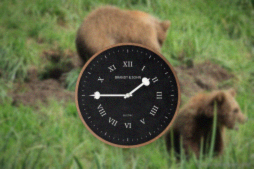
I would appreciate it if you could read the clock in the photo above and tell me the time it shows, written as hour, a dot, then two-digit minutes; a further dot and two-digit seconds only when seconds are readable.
1.45
